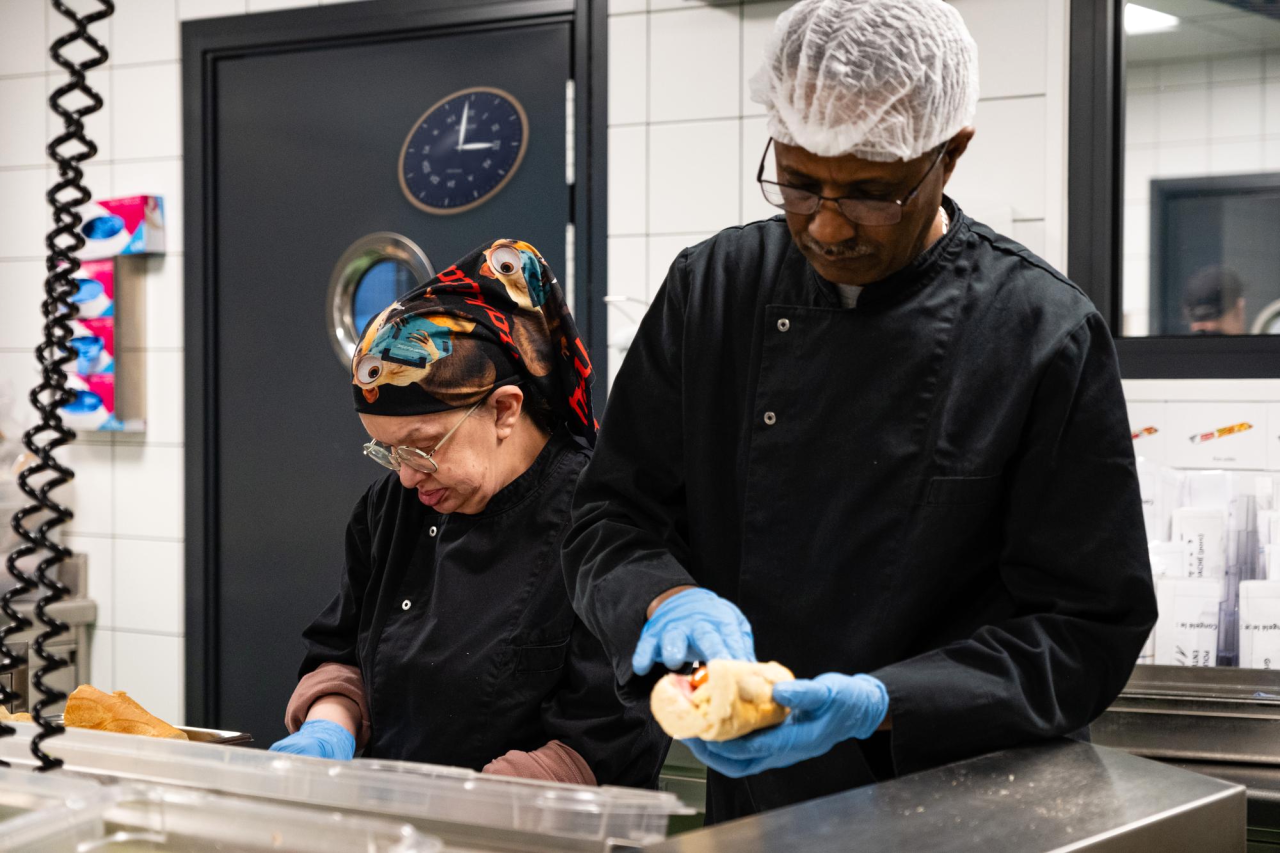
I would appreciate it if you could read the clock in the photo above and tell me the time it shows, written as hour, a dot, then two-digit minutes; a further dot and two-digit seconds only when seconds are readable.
2.59
